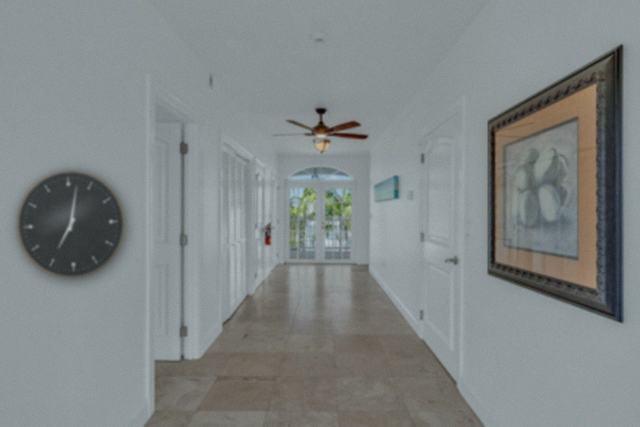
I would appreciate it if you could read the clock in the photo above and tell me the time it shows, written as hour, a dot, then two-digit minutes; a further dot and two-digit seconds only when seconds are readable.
7.02
